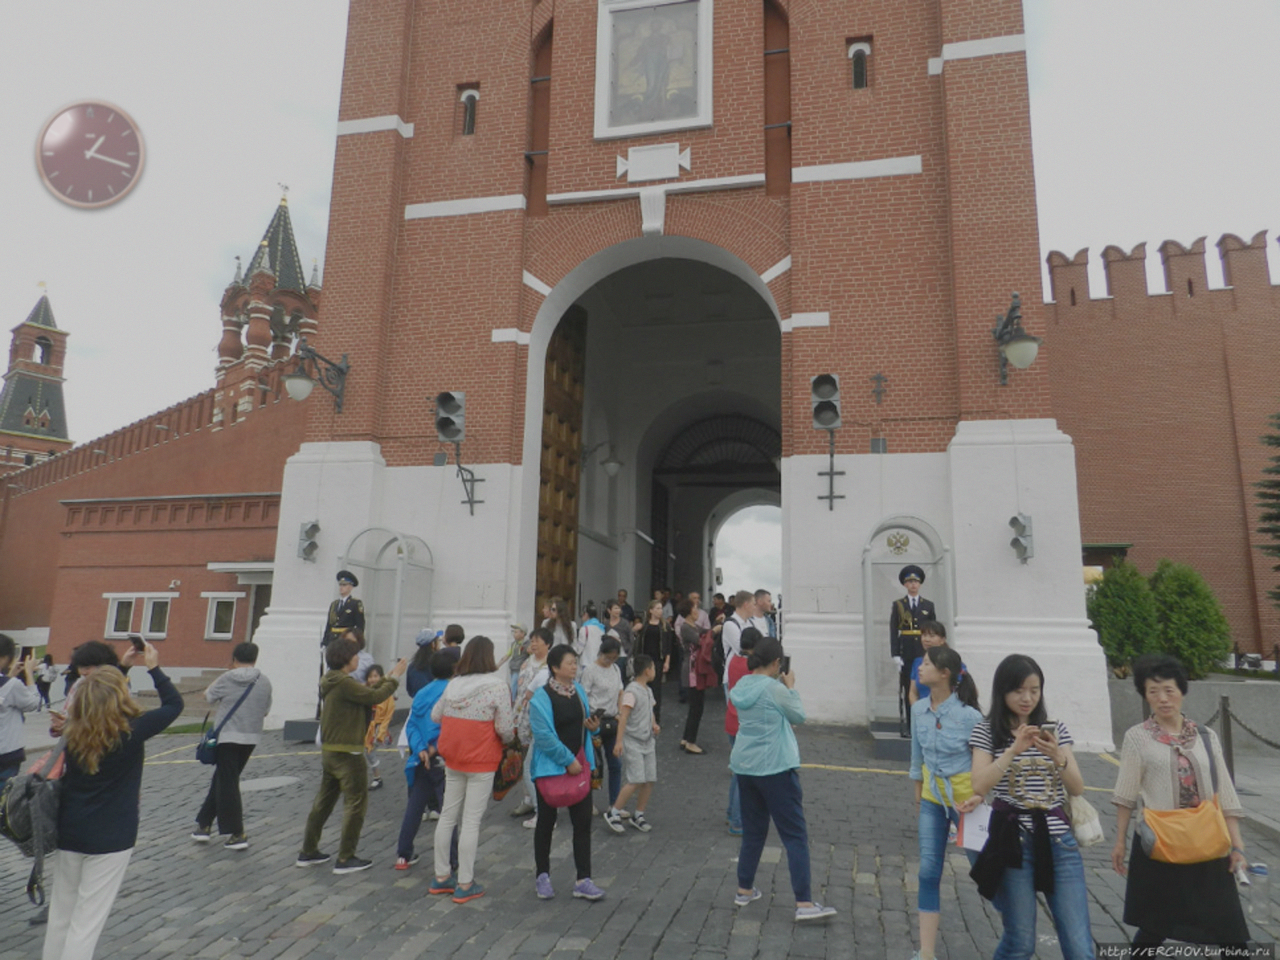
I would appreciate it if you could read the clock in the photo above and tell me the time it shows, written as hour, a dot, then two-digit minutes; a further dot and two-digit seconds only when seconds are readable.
1.18
